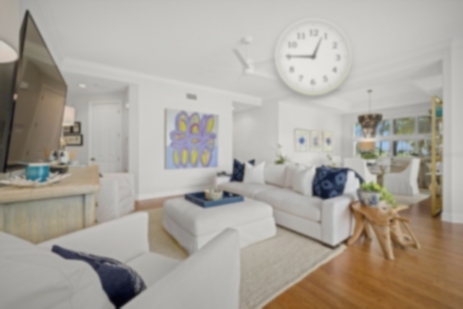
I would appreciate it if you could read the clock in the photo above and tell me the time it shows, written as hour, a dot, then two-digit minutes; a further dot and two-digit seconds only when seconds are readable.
12.45
